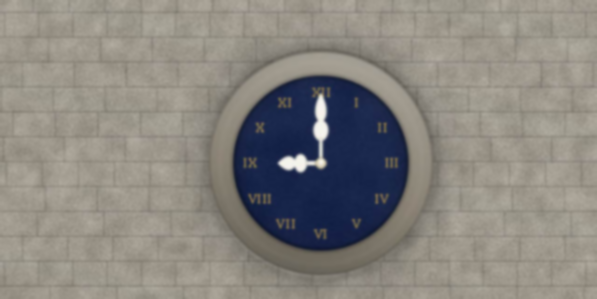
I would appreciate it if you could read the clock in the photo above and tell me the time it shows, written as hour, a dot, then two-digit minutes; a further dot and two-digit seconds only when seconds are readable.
9.00
